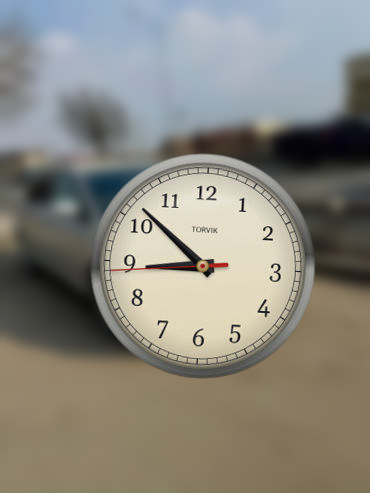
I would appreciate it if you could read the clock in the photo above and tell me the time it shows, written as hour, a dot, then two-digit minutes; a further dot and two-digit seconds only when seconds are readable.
8.51.44
